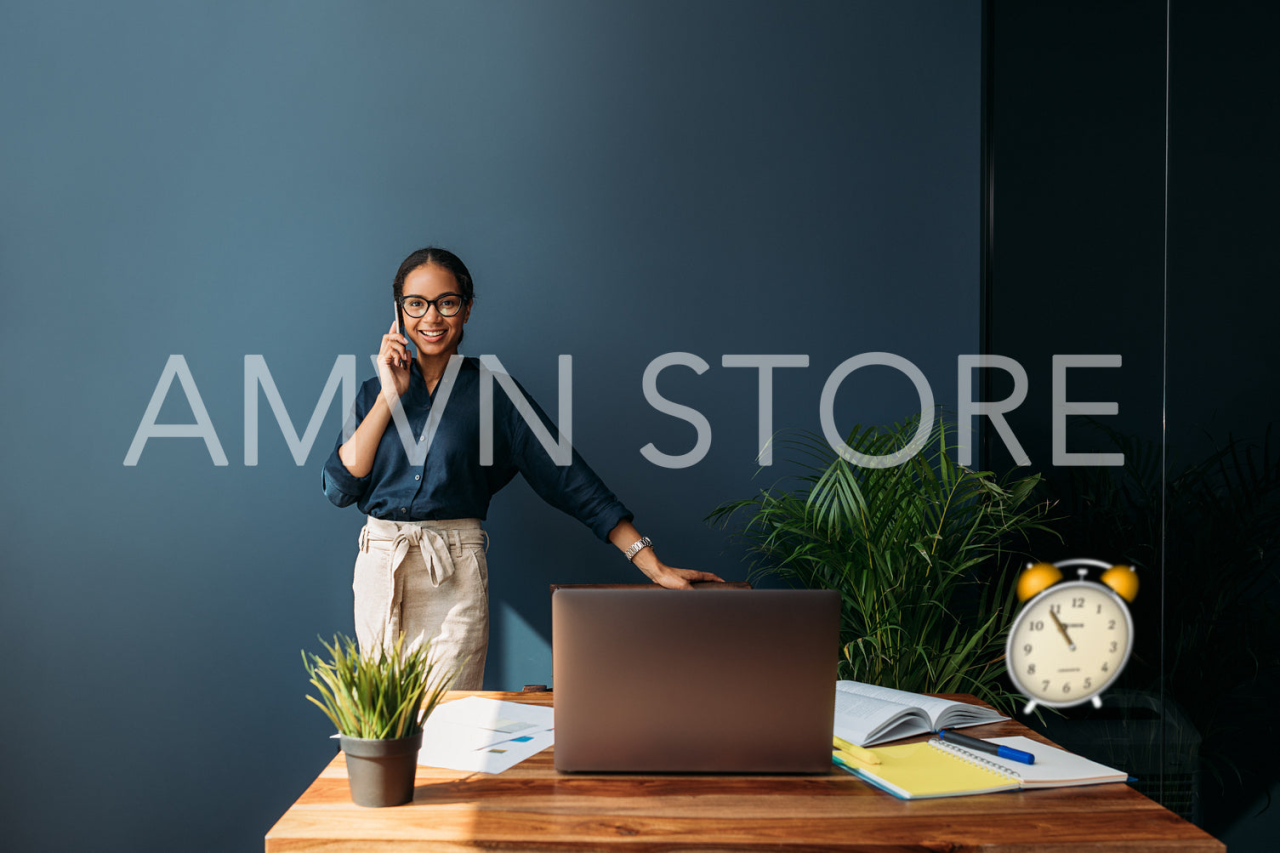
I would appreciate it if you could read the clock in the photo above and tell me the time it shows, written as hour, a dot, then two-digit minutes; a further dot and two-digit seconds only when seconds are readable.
10.54
